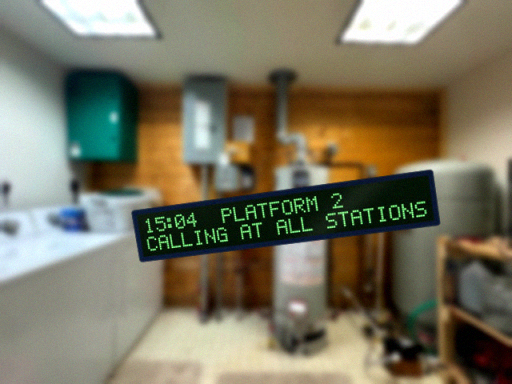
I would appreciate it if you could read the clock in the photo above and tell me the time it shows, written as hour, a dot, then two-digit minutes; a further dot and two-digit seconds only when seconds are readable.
15.04
